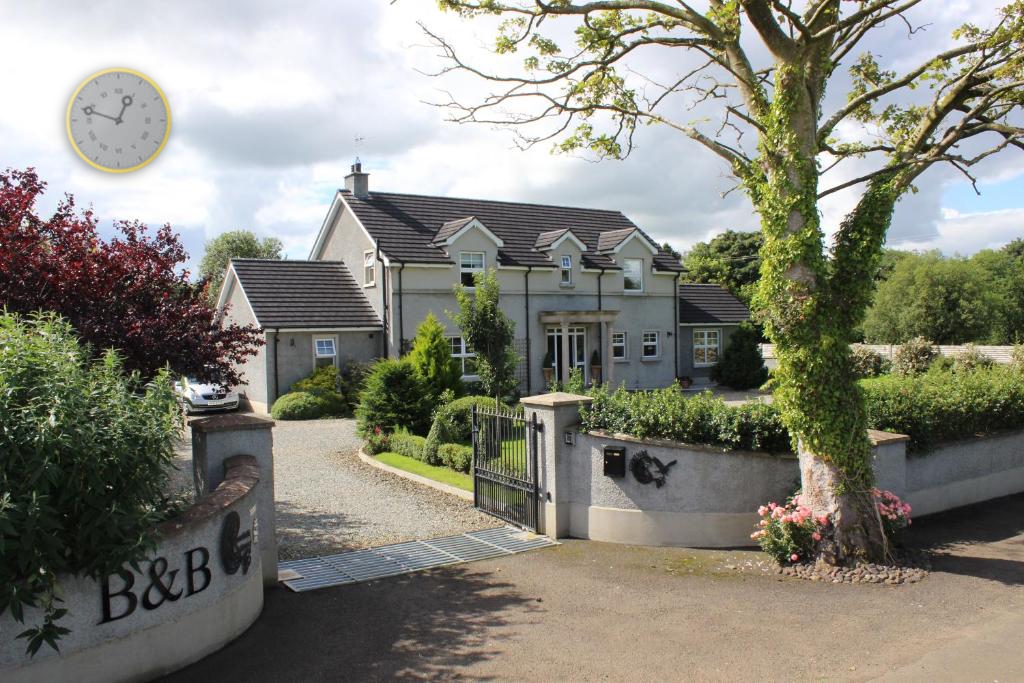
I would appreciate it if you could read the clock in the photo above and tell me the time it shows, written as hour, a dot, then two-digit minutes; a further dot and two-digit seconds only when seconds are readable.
12.48
